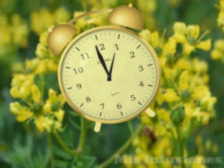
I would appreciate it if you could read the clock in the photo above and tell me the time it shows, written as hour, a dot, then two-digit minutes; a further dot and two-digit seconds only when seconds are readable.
12.59
